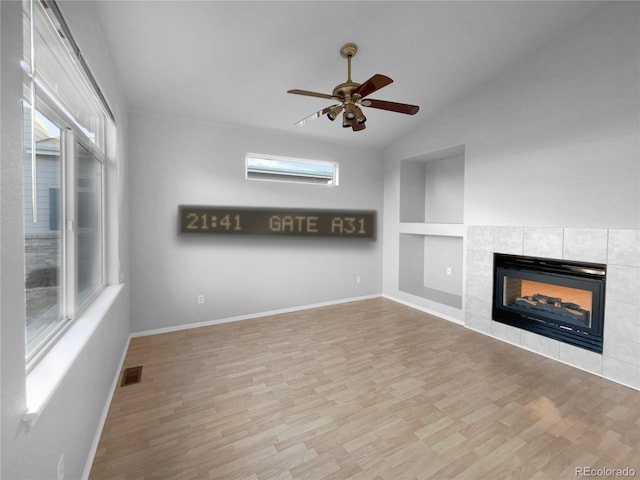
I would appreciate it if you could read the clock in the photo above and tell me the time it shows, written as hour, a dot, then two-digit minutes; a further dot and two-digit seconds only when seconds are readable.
21.41
